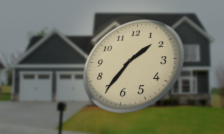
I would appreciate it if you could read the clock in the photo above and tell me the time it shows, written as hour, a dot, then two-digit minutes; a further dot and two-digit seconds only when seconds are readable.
1.35
